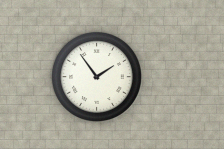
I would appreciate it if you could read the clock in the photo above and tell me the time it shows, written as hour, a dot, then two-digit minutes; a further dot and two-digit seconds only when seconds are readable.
1.54
